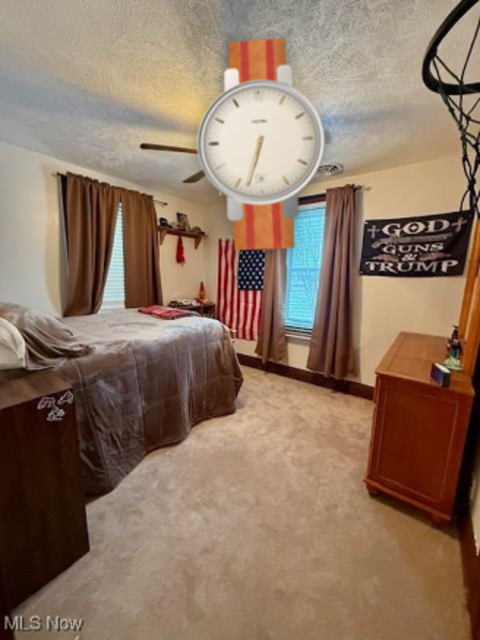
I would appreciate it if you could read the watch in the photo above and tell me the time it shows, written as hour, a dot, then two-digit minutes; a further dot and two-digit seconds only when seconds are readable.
6.33
